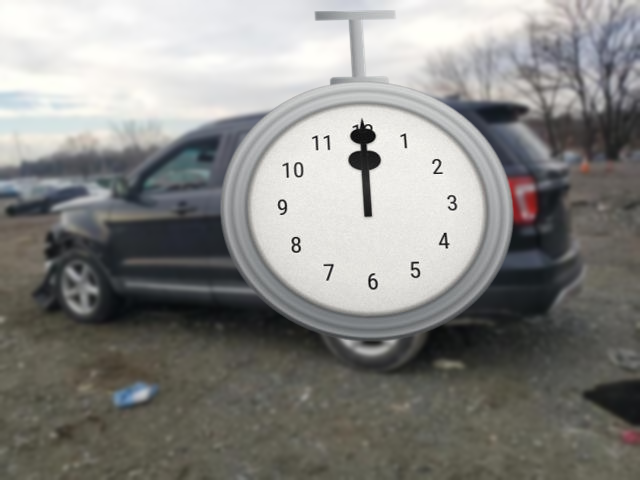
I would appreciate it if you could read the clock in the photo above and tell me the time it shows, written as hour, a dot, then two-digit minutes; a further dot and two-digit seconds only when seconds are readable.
12.00
